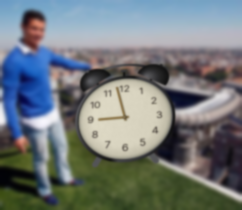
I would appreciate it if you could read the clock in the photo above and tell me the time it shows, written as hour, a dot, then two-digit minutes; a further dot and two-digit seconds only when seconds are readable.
8.58
